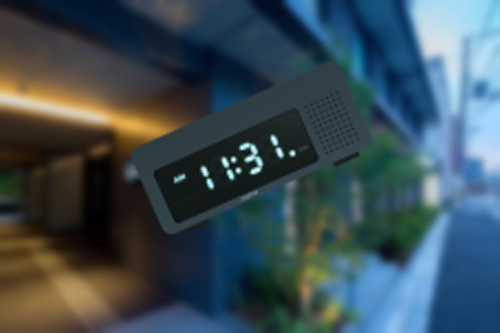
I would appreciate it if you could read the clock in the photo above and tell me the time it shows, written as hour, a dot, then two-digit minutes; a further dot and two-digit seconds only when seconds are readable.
11.31
